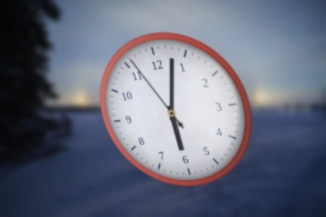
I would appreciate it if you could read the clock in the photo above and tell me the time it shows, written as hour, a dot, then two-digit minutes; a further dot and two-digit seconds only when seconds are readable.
6.02.56
